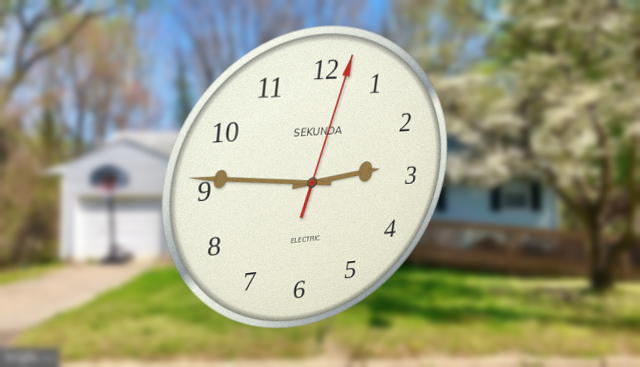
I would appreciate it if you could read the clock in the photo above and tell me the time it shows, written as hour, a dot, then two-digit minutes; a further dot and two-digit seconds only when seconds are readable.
2.46.02
